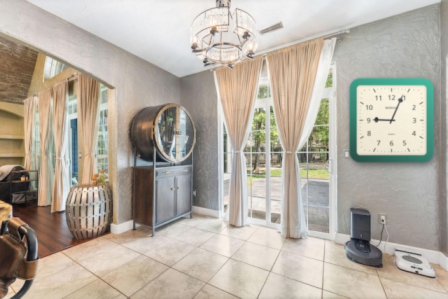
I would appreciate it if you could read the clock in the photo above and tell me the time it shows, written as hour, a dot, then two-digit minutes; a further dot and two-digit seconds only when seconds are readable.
9.04
